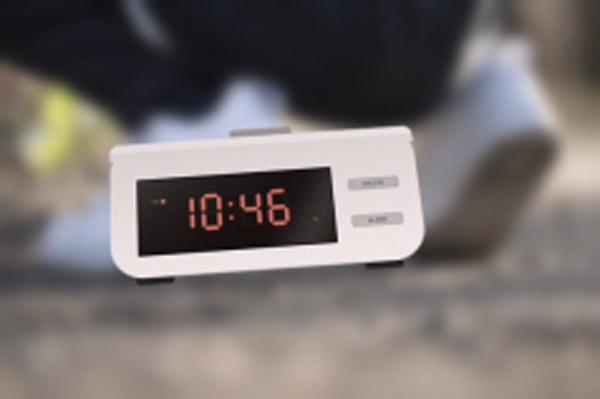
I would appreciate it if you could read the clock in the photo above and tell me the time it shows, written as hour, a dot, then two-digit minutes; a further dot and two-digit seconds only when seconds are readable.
10.46
